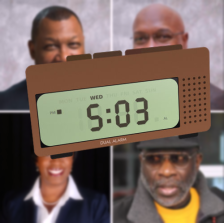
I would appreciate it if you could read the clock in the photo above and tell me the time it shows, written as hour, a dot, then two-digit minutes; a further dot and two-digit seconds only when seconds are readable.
5.03
